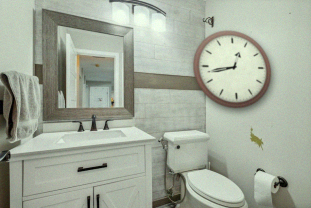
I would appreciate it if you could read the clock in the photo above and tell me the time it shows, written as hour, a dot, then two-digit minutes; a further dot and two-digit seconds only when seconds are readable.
12.43
